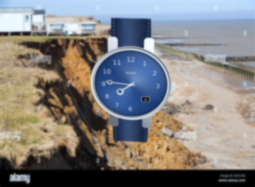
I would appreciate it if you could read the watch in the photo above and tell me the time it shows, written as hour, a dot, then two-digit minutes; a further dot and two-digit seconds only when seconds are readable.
7.46
